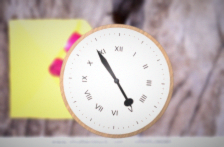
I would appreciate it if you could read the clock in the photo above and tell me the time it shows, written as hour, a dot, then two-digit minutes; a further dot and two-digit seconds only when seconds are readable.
4.54
